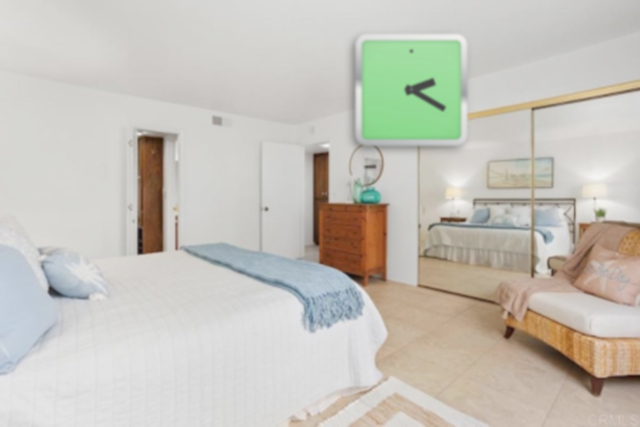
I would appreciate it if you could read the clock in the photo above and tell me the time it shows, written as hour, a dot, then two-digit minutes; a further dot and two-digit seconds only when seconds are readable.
2.20
